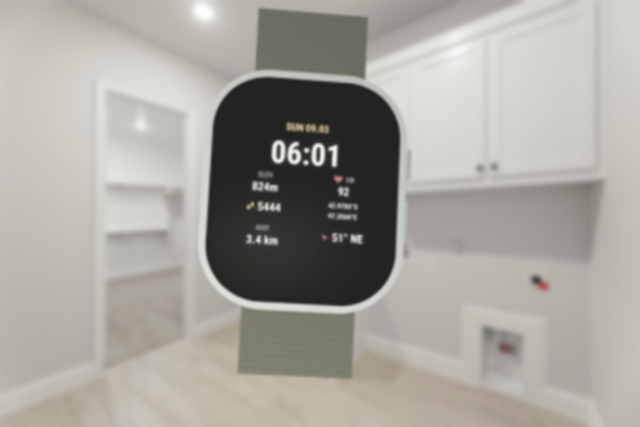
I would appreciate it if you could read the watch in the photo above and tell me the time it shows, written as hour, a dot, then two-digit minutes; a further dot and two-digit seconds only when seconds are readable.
6.01
